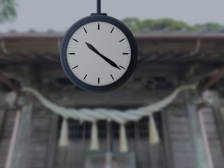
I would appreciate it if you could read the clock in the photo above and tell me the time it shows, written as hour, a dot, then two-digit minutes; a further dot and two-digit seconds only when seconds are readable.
10.21
